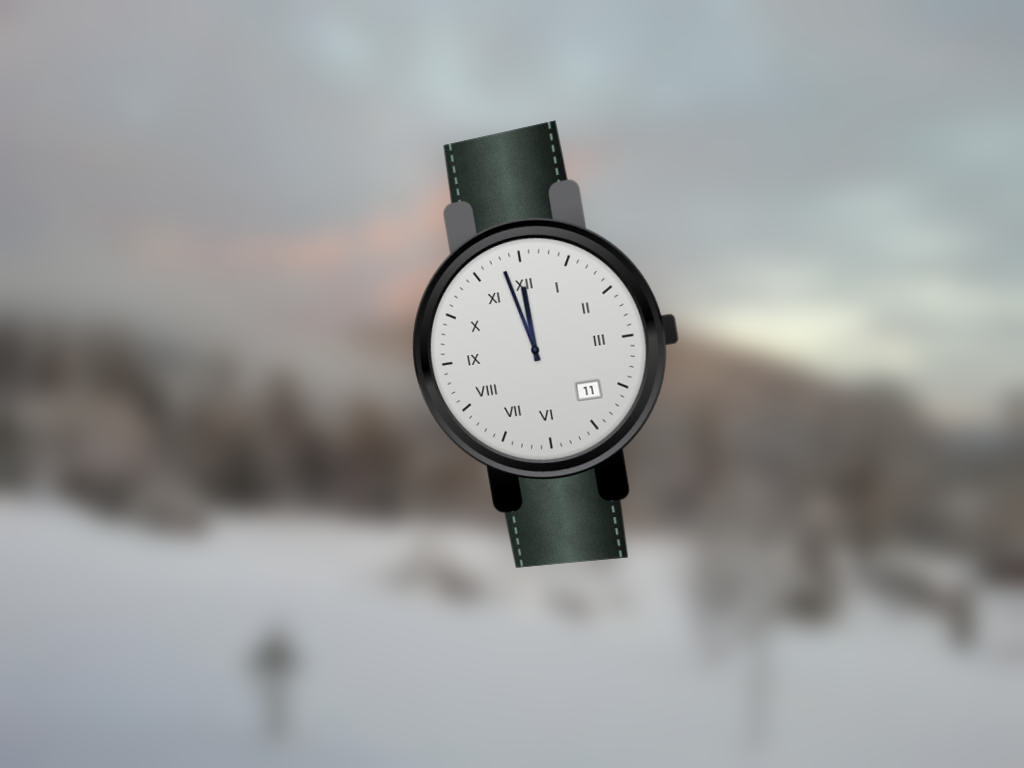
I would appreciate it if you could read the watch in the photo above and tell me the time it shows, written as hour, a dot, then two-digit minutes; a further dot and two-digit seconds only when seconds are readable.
11.58
